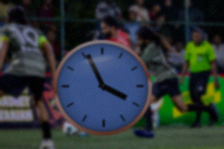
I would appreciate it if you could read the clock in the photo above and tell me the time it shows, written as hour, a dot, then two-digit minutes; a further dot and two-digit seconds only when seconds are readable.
3.56
